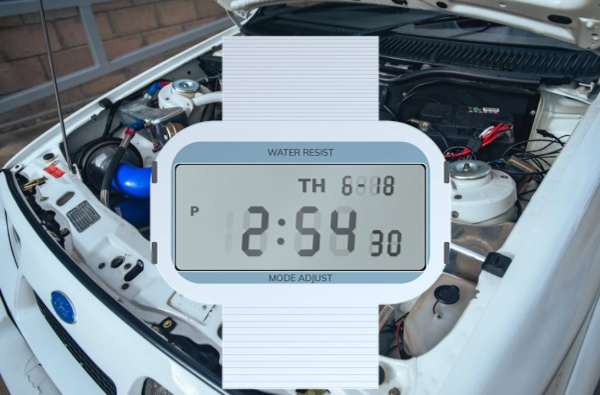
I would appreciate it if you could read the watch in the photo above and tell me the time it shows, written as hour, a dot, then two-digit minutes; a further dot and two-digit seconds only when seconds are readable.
2.54.30
